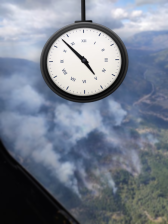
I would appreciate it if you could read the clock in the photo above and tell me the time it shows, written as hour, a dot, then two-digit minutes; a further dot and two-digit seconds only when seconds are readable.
4.53
